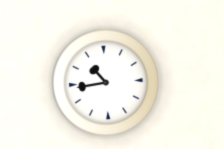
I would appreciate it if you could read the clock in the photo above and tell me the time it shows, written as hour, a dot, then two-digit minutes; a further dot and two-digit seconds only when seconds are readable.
10.44
